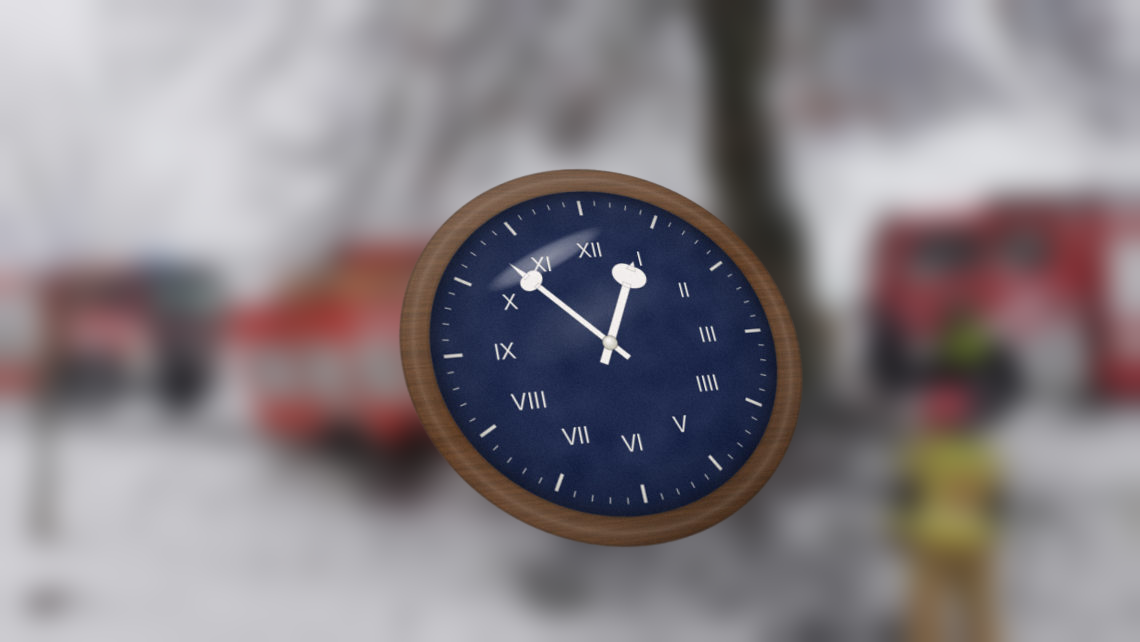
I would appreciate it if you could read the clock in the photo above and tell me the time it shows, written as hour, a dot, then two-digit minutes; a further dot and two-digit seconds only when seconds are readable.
12.53
